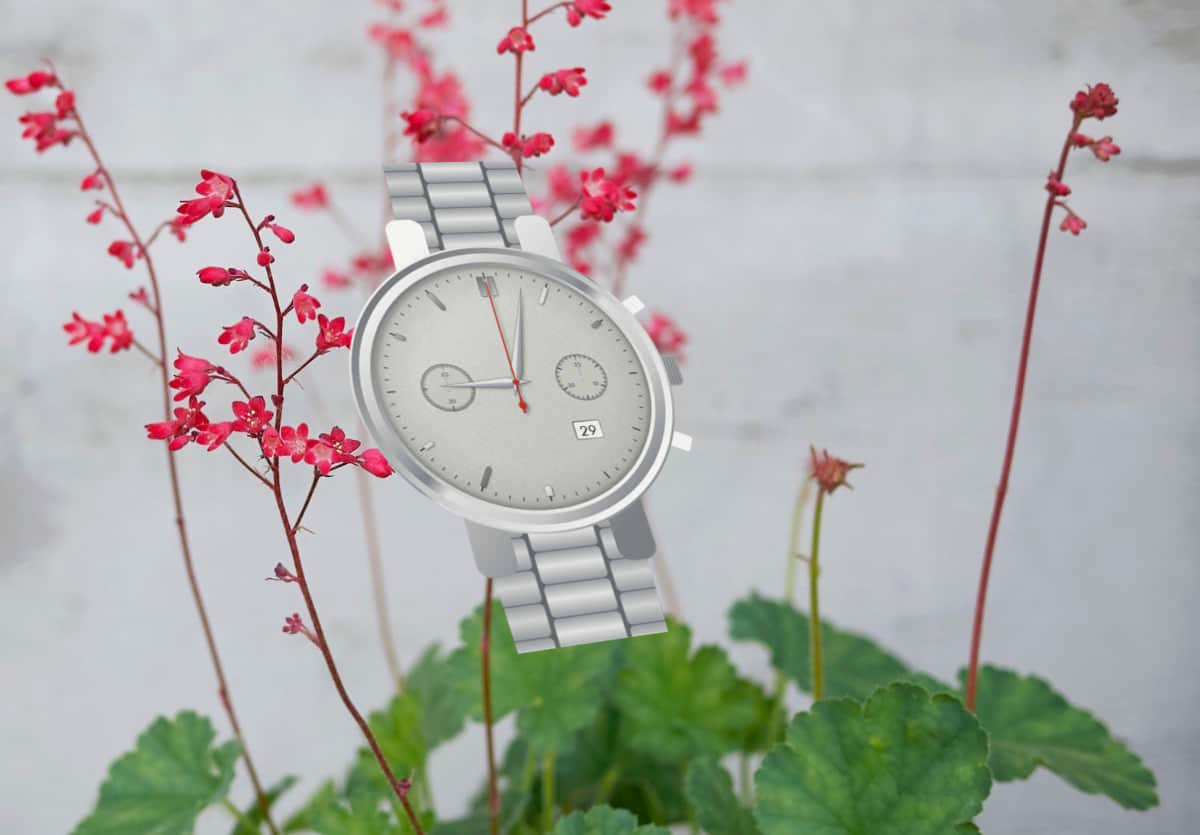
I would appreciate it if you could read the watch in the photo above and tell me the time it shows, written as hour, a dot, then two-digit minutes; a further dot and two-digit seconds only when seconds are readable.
9.03
